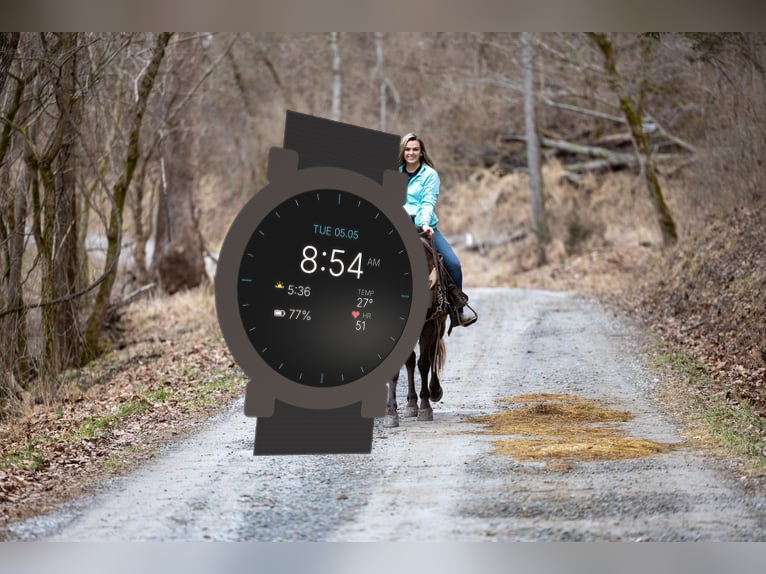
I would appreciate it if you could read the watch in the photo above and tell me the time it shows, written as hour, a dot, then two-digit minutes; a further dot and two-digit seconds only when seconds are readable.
8.54
